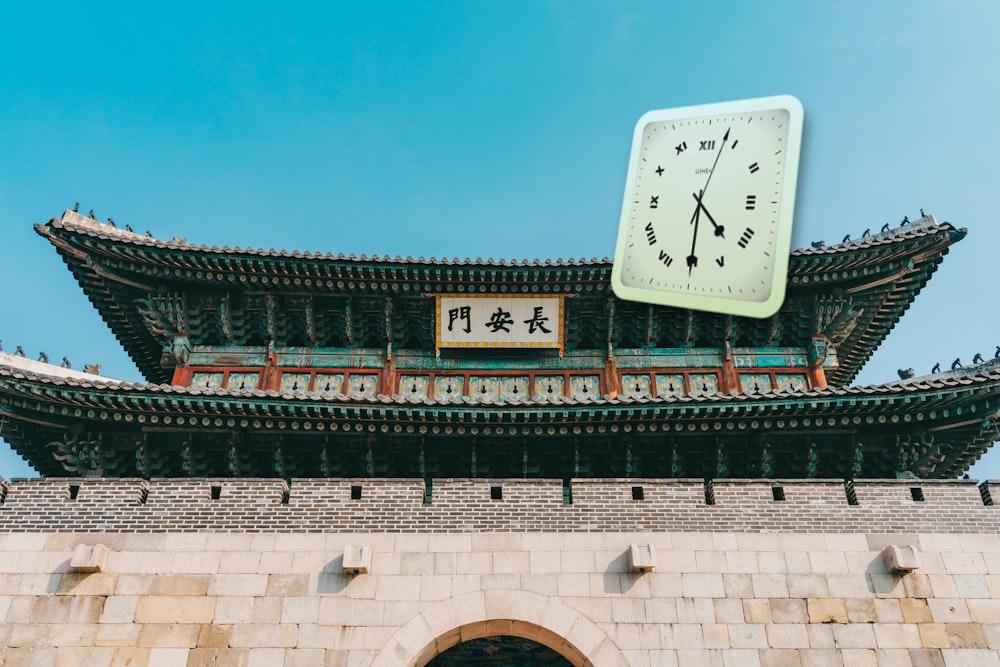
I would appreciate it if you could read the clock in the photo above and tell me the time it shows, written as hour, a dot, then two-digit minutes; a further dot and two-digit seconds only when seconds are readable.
4.30.03
